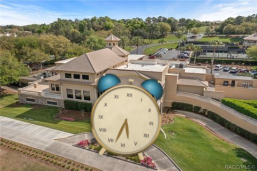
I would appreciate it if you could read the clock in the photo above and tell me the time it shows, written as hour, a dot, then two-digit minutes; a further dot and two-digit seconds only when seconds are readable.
5.33
